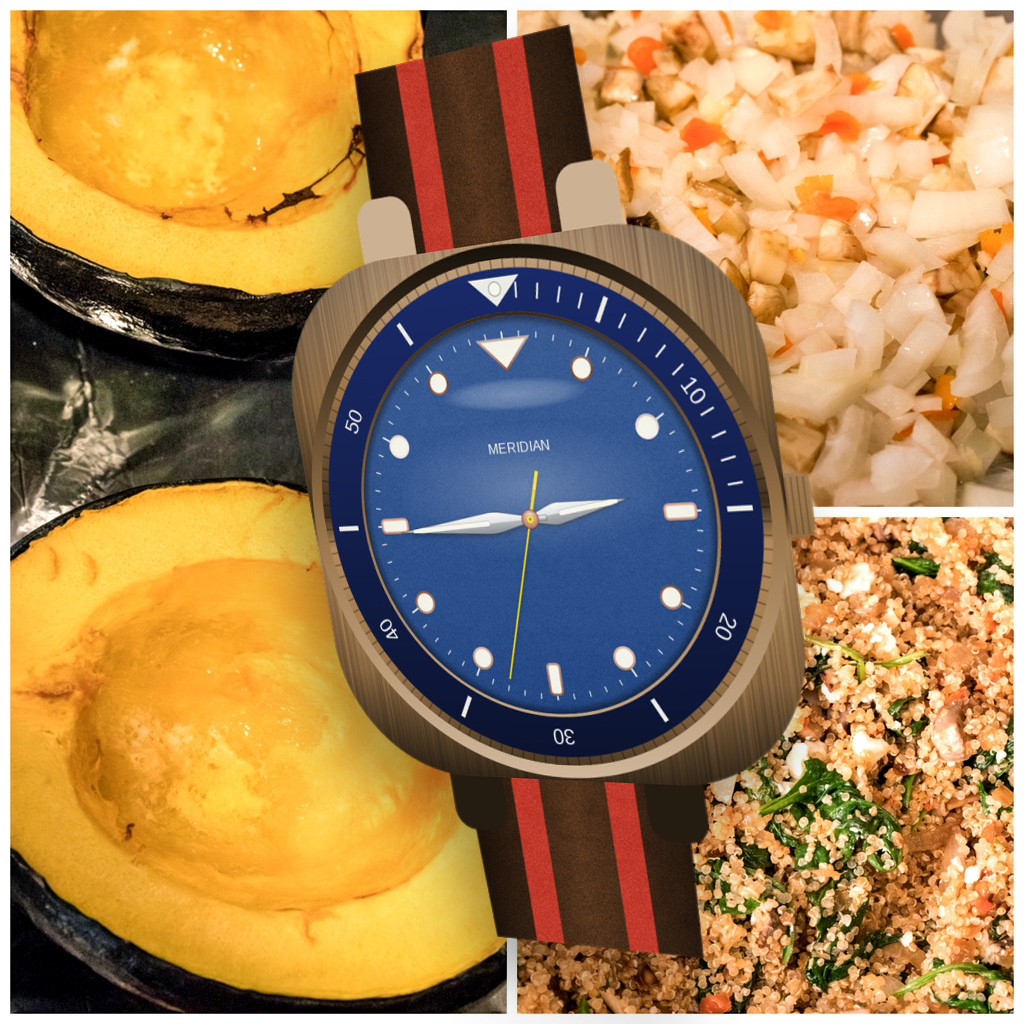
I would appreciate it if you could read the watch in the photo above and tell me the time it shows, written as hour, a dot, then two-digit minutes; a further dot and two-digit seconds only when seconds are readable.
2.44.33
